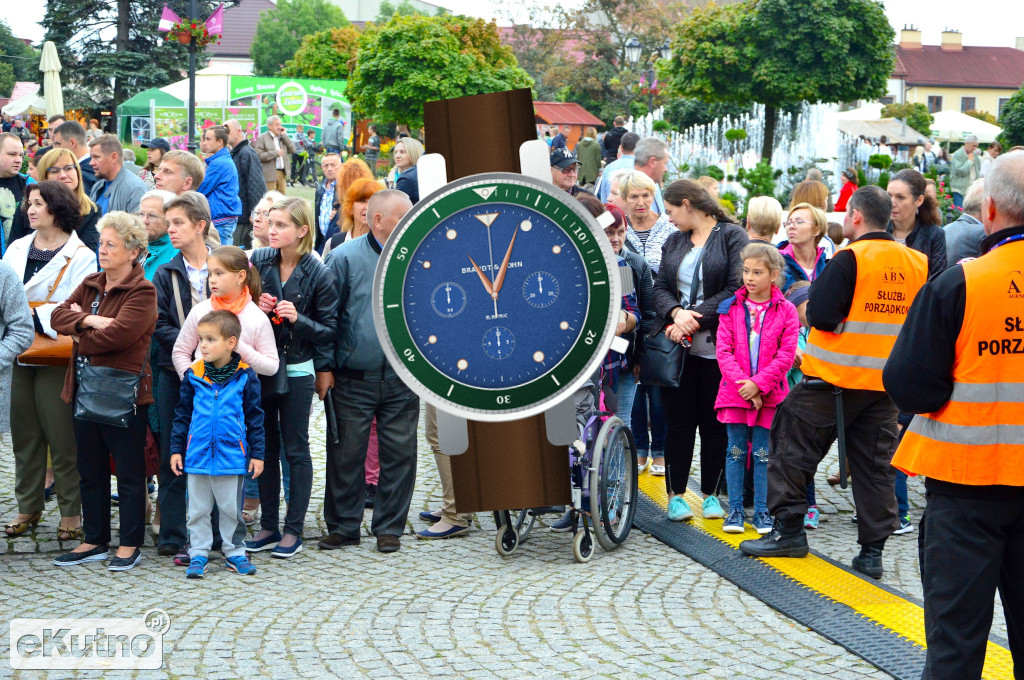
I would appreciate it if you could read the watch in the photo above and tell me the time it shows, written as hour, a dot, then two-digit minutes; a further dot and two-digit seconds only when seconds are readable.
11.04
